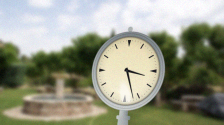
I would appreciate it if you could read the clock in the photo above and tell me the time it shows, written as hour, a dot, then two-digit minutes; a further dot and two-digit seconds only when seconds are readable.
3.27
